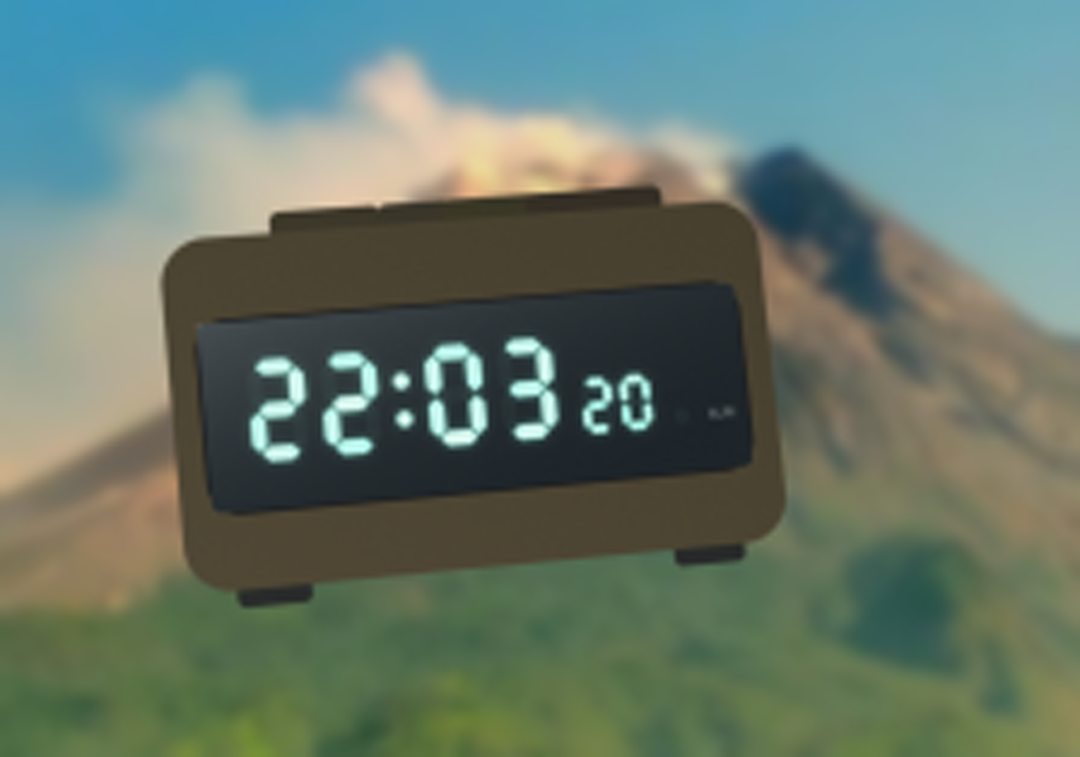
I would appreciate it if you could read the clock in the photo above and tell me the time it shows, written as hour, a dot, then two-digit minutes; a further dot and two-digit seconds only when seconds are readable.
22.03.20
